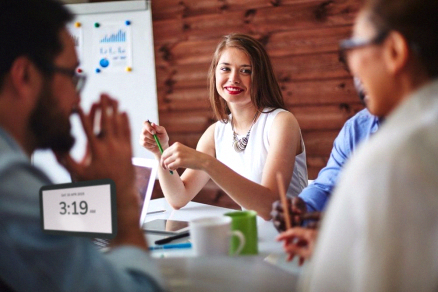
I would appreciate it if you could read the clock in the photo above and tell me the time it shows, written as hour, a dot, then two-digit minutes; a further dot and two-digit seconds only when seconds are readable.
3.19
